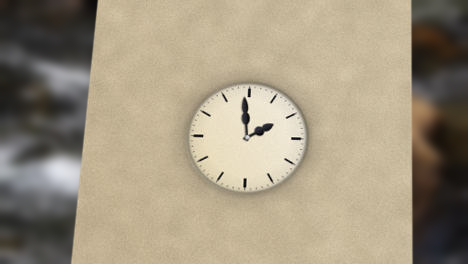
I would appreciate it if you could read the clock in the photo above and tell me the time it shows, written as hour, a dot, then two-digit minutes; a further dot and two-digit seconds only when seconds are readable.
1.59
